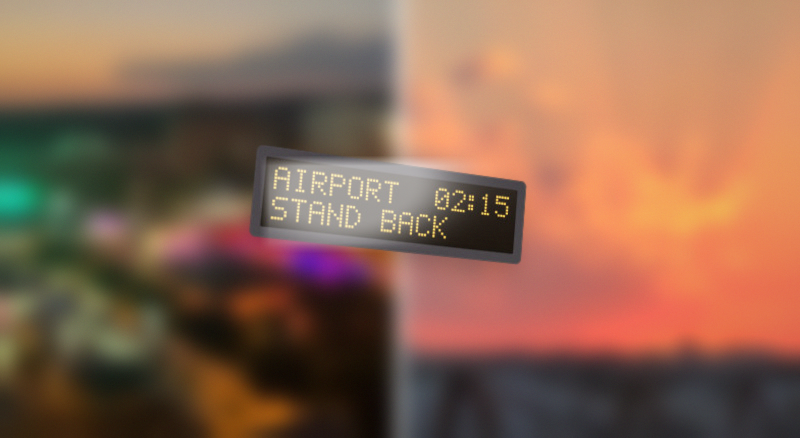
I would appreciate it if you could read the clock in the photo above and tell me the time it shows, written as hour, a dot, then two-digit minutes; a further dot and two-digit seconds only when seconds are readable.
2.15
